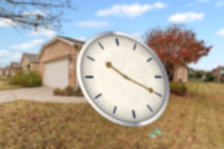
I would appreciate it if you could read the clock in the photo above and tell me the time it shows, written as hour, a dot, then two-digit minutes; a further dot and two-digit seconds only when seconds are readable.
10.20
